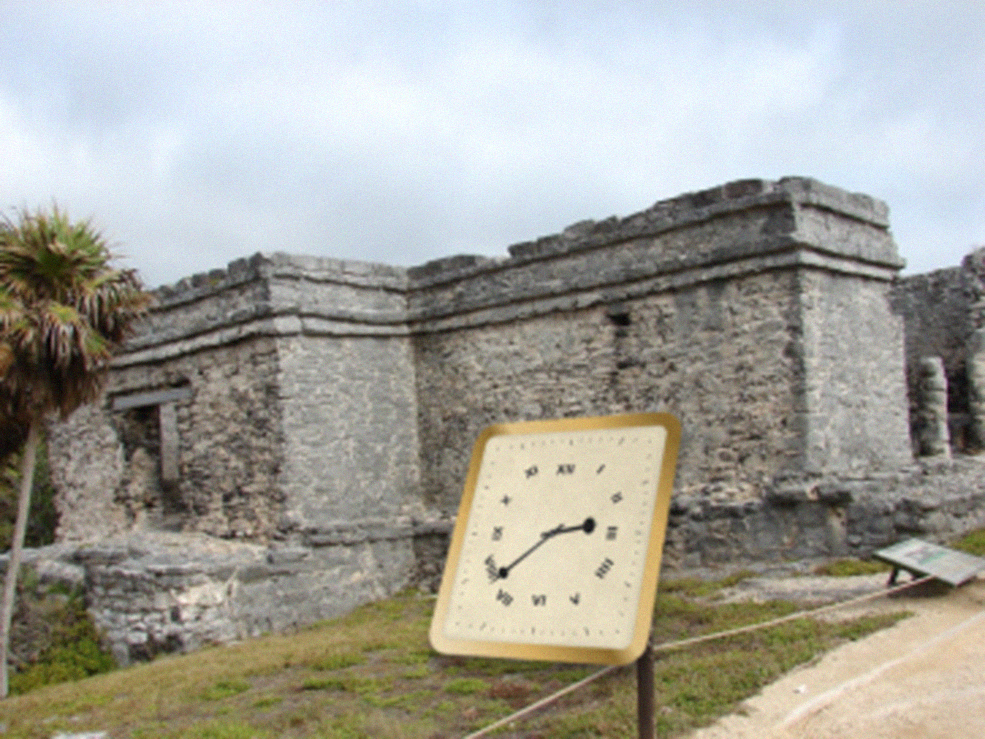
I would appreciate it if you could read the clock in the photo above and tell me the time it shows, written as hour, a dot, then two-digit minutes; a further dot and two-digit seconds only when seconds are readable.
2.38
